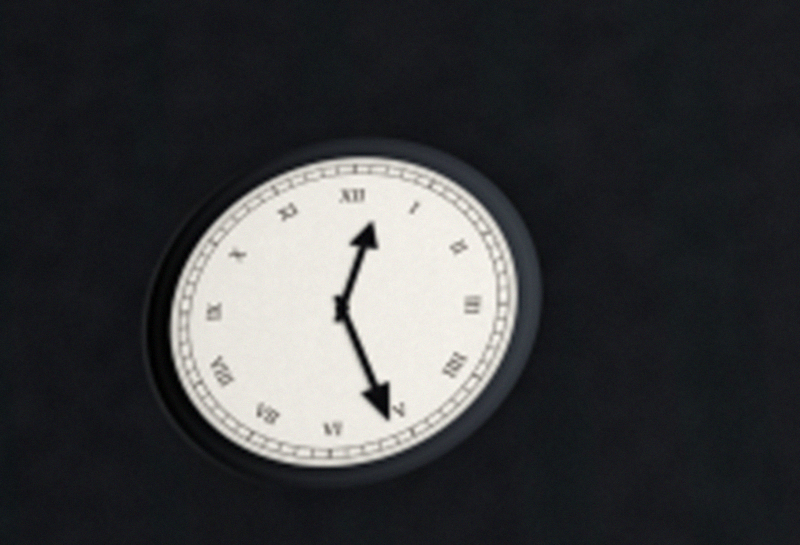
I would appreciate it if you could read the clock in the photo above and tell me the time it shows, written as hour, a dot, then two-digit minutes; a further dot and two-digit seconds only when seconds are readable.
12.26
